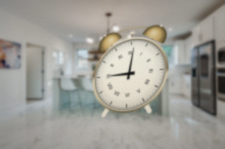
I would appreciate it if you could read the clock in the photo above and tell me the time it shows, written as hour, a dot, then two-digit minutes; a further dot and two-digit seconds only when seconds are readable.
9.01
